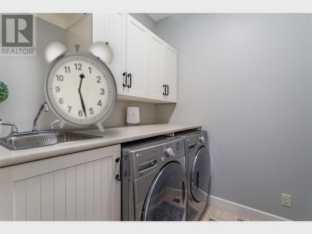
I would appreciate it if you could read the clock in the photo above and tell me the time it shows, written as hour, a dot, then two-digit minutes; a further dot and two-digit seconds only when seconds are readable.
12.28
